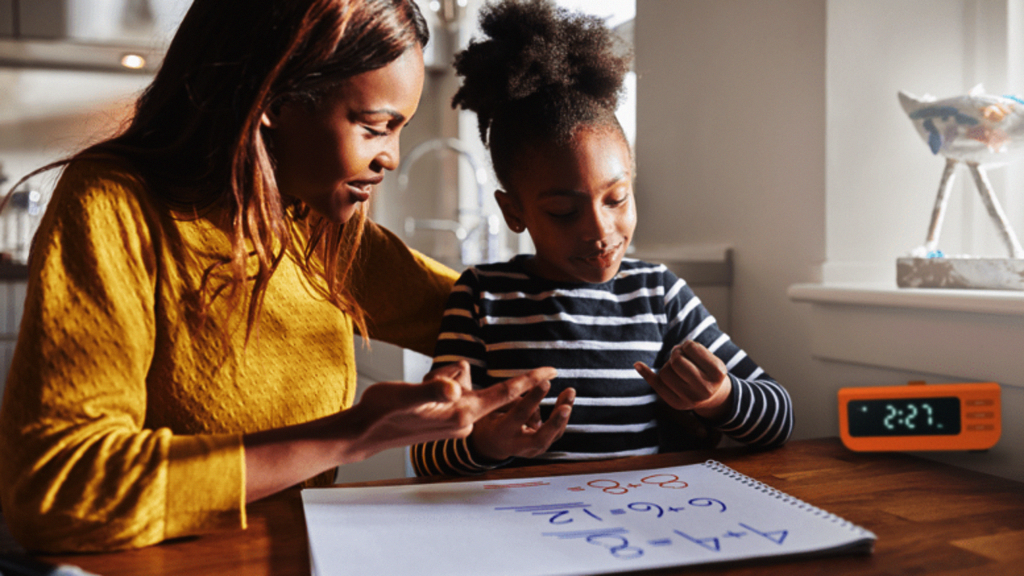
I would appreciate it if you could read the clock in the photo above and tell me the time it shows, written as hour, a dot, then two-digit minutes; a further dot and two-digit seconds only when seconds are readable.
2.27
